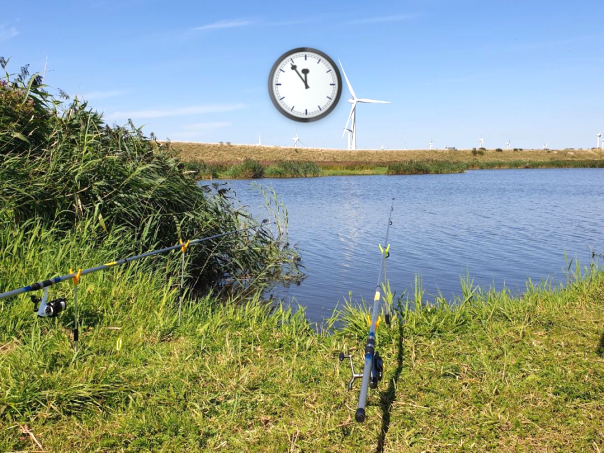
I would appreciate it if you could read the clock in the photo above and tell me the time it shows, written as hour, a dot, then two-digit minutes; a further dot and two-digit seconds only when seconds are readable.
11.54
